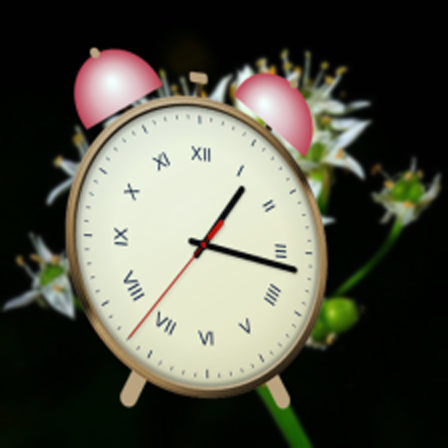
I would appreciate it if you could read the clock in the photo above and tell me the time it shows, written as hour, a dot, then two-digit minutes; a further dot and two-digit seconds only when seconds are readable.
1.16.37
